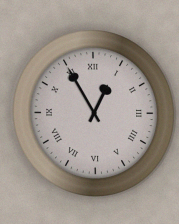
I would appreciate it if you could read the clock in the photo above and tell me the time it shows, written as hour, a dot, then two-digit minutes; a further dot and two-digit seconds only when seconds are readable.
12.55
